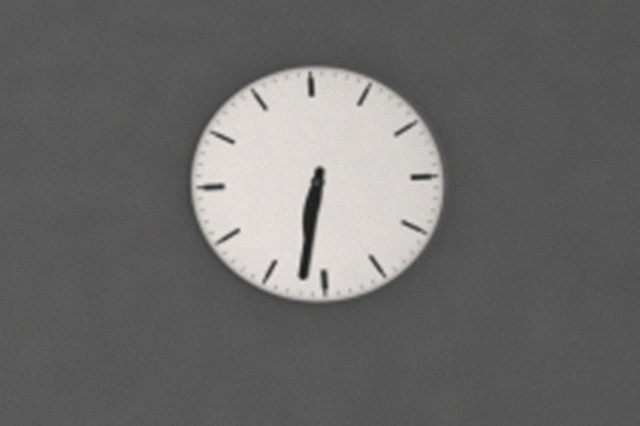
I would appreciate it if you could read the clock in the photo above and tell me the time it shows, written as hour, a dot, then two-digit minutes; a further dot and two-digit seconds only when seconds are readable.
6.32
